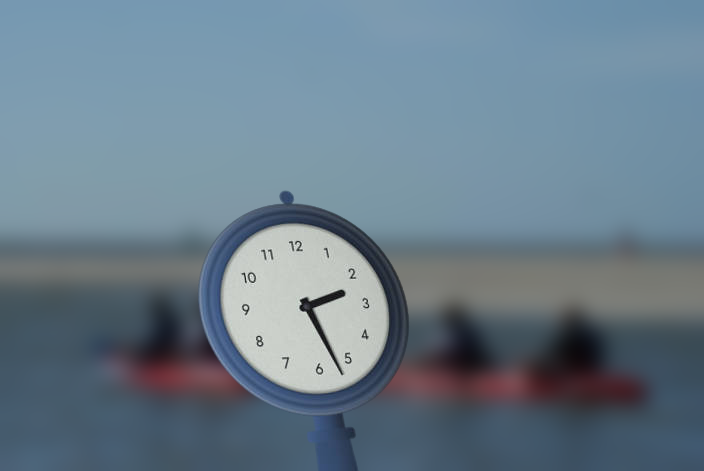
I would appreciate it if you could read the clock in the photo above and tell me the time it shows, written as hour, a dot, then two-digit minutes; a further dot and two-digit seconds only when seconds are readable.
2.27
